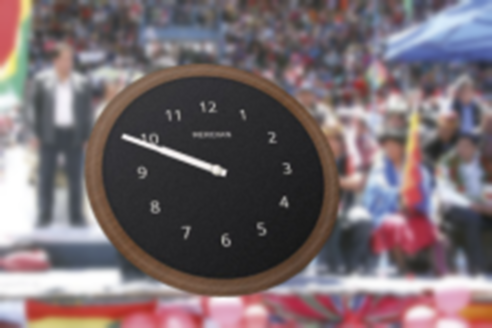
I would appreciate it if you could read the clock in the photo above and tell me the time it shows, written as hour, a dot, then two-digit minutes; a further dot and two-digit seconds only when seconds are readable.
9.49
